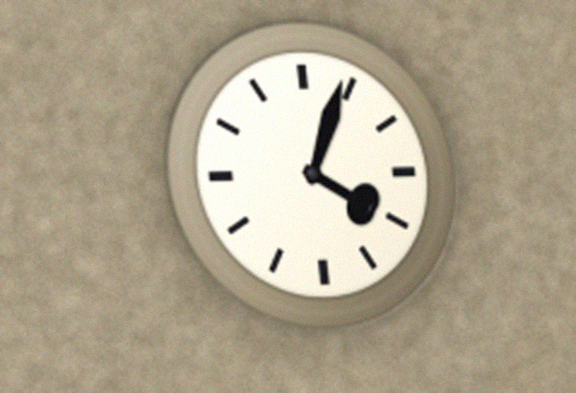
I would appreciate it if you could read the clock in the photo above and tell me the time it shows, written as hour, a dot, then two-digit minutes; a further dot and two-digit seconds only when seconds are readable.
4.04
